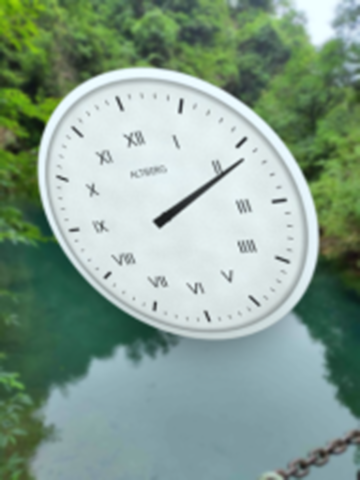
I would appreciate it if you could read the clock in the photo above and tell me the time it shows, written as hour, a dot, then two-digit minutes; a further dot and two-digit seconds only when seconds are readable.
2.11
